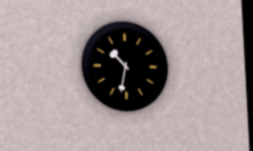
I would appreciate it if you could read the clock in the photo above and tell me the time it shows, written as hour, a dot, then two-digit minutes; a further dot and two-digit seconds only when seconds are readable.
10.32
